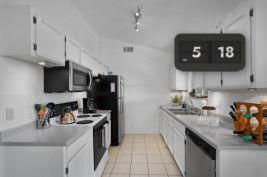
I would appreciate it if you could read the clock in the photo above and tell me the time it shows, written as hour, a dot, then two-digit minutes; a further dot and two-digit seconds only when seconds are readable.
5.18
